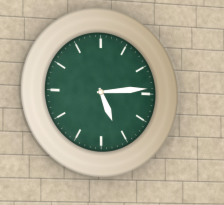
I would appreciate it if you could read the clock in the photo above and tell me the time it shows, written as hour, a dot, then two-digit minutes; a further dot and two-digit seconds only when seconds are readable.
5.14
